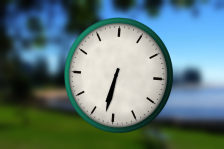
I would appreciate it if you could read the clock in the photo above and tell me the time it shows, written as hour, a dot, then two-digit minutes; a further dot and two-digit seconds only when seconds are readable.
6.32
